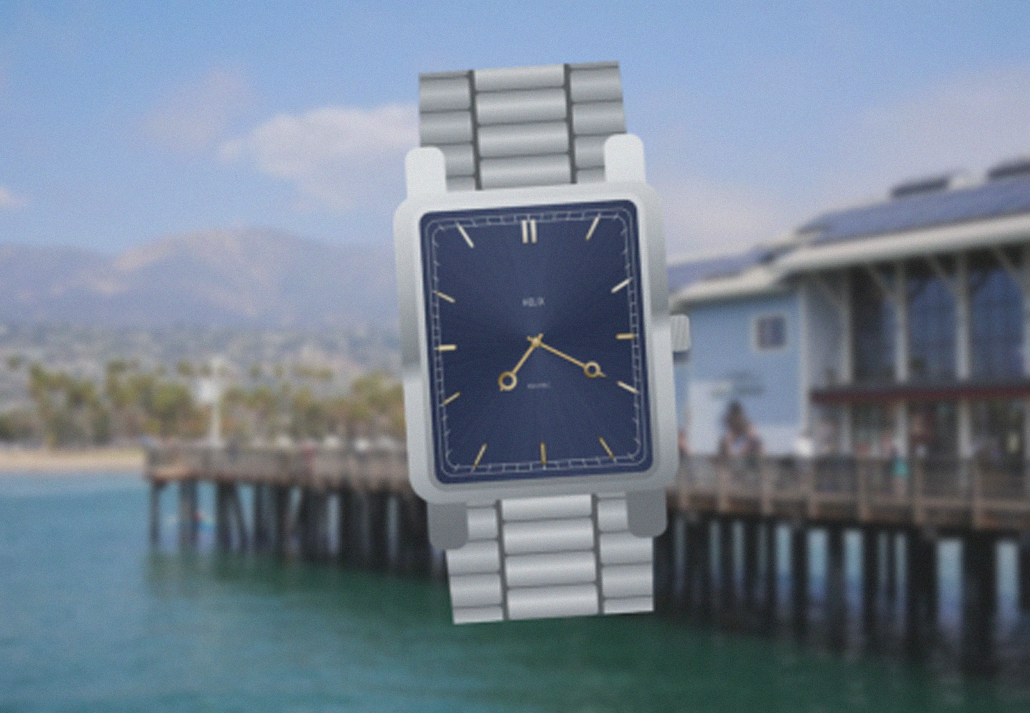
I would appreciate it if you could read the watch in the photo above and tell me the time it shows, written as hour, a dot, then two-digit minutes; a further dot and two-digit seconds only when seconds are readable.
7.20
